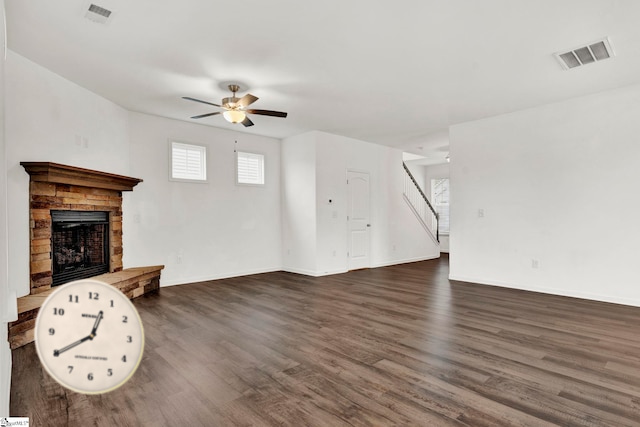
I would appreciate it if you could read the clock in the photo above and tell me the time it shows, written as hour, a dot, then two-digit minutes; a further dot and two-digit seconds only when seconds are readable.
12.40
